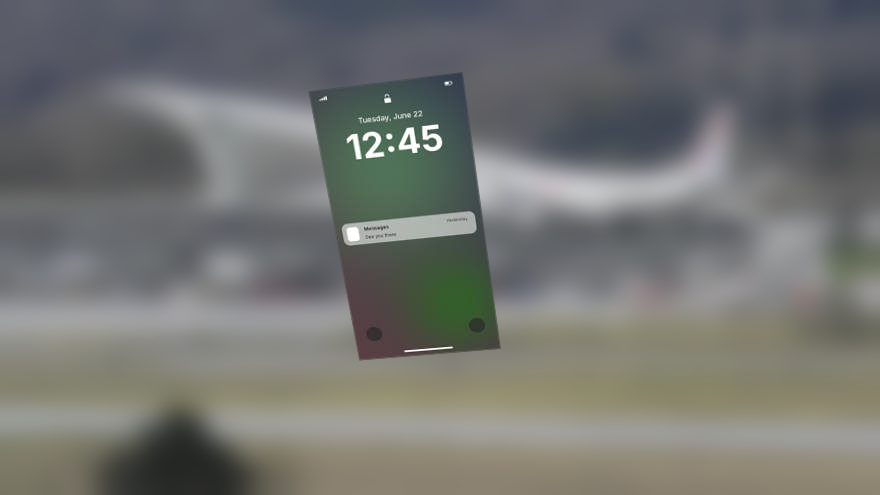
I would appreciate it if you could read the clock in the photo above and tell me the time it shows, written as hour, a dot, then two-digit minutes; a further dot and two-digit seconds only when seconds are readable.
12.45
